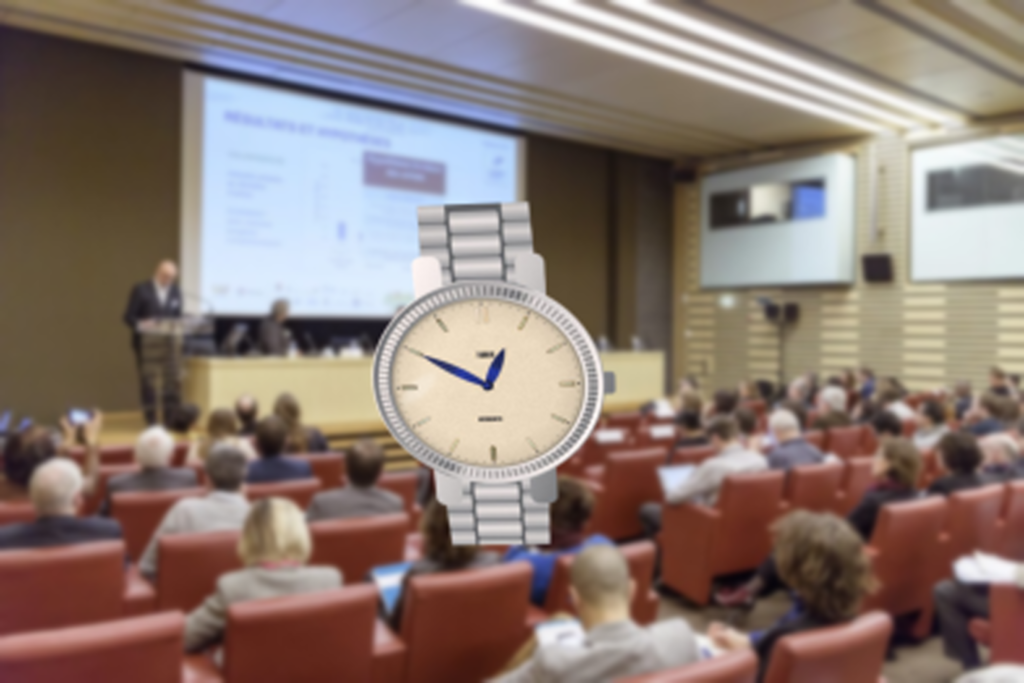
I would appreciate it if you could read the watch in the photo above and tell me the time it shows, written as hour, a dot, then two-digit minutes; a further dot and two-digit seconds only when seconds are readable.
12.50
